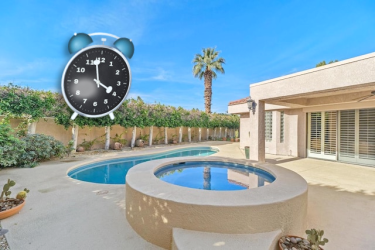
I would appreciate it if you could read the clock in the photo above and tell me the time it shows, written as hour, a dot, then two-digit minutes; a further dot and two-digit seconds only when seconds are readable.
3.58
